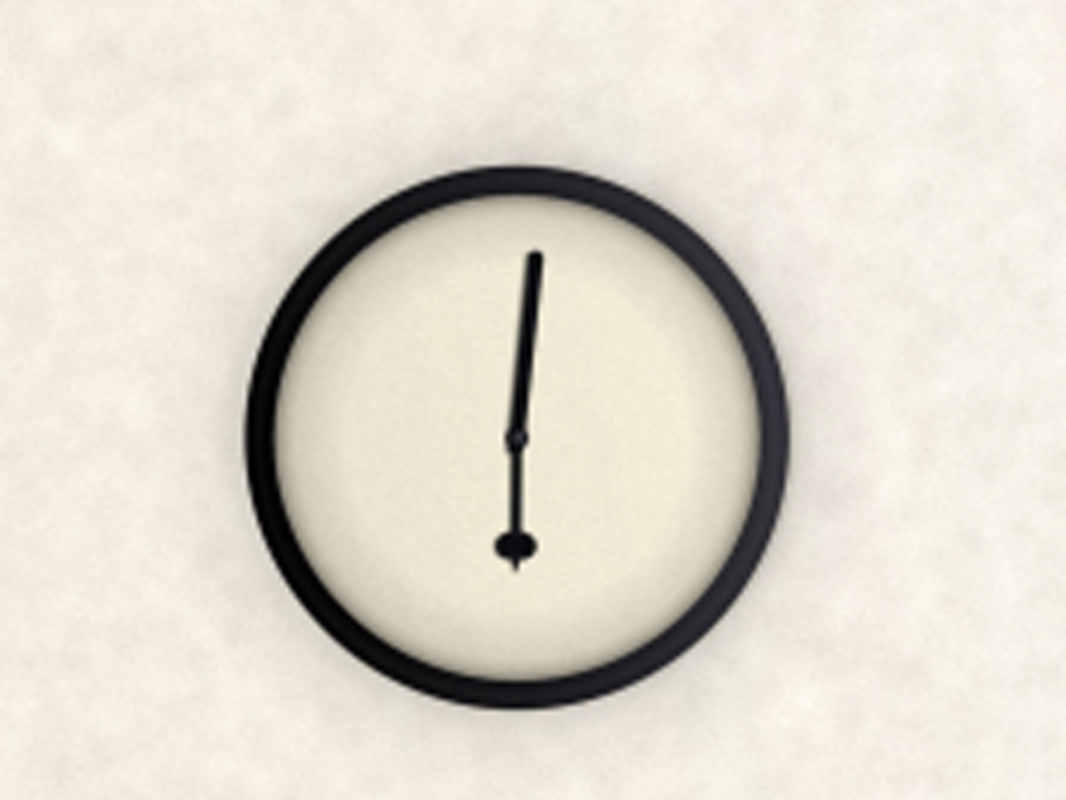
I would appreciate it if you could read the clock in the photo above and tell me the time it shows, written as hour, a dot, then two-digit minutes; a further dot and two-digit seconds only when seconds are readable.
6.01
